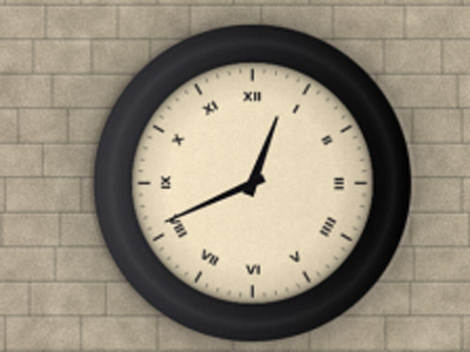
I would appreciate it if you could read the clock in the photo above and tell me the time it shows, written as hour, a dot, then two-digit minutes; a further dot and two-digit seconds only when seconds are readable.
12.41
